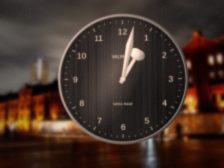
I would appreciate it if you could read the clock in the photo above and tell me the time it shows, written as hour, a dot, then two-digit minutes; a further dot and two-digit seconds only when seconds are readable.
1.02
